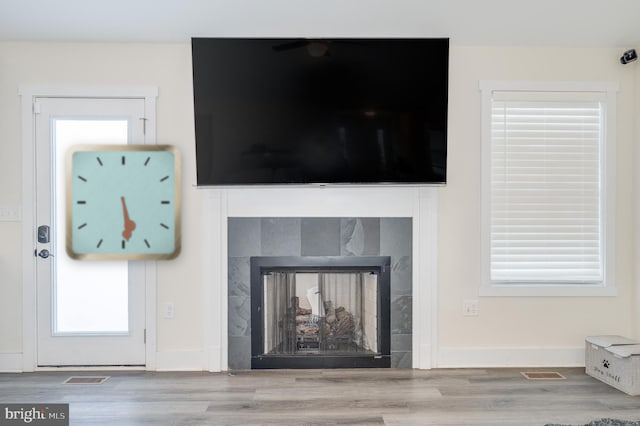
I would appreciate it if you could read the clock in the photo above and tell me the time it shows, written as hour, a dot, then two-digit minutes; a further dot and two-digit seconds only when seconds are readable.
5.29
